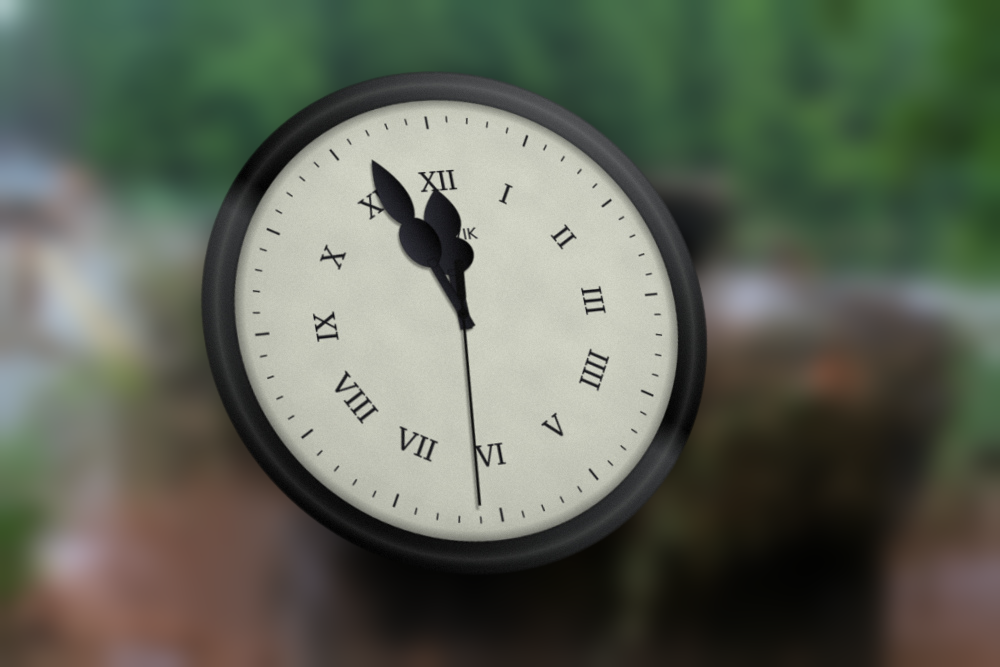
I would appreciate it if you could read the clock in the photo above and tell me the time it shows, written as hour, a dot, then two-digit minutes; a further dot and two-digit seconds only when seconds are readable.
11.56.31
